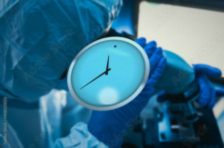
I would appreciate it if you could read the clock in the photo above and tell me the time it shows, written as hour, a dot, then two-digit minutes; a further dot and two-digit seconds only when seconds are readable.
11.37
